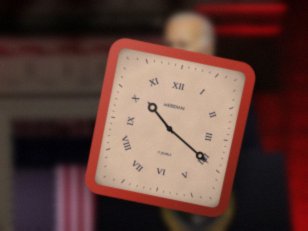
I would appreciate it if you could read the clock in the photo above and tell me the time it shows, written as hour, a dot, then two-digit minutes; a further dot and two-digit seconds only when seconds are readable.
10.20
